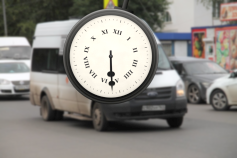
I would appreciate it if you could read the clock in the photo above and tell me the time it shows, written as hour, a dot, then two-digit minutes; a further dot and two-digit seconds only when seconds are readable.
5.27
